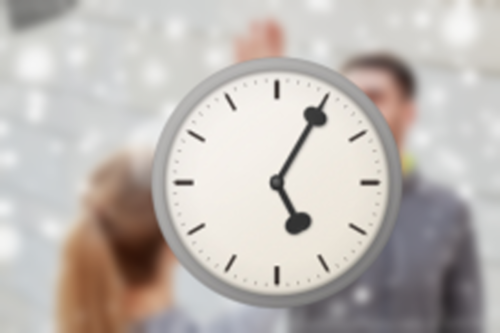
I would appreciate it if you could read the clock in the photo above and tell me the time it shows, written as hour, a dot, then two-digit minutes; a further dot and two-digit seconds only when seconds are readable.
5.05
